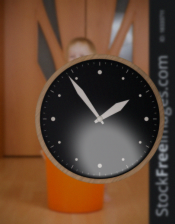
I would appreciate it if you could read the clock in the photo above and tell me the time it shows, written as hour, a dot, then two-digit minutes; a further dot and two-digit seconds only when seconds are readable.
1.54
